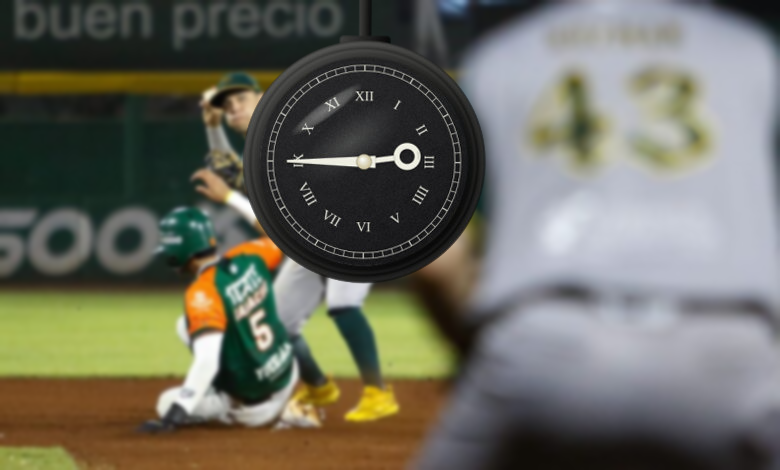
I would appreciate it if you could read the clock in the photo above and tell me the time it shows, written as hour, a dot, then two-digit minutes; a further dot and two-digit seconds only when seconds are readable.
2.45
